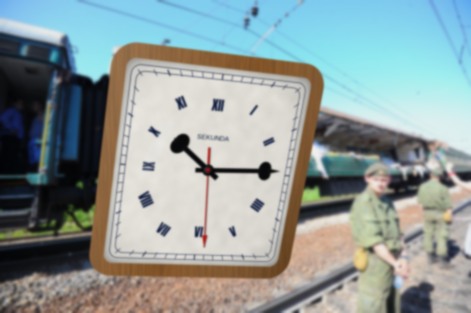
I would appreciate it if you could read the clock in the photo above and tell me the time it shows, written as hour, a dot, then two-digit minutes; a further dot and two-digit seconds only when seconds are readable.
10.14.29
